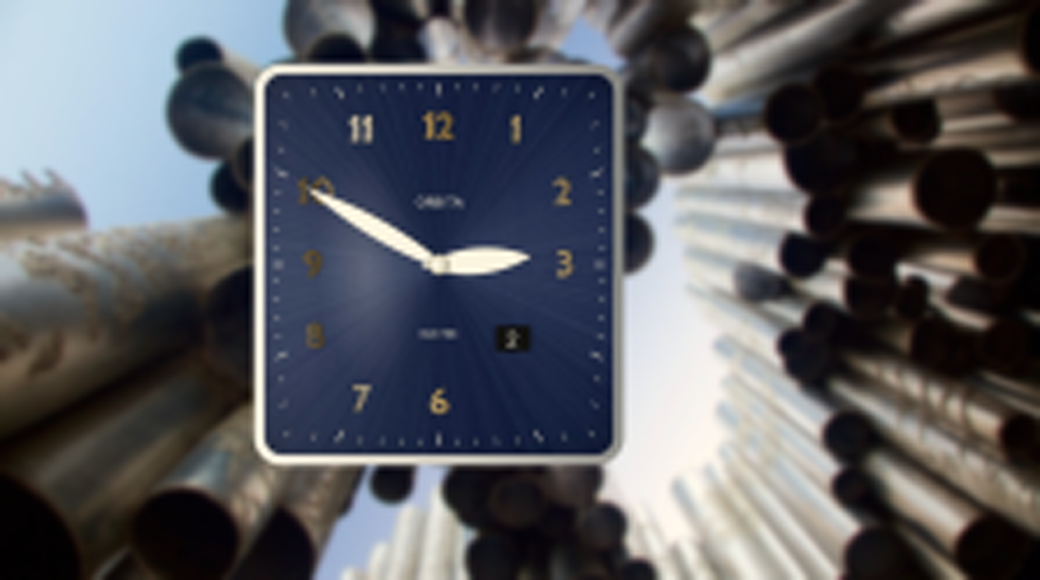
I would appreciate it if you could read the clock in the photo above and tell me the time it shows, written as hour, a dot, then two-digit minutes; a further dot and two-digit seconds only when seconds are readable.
2.50
